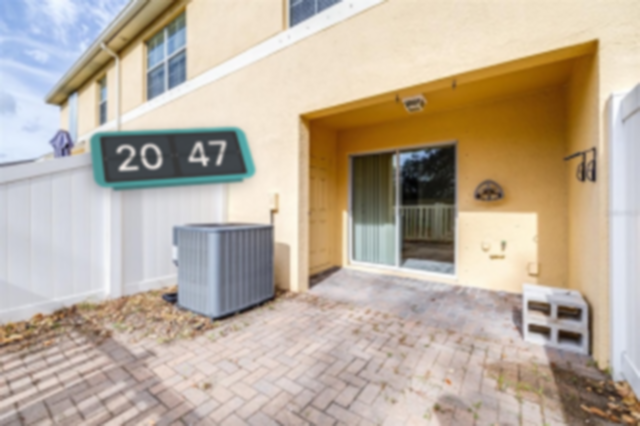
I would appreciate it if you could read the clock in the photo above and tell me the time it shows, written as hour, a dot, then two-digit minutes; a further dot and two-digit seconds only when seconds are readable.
20.47
